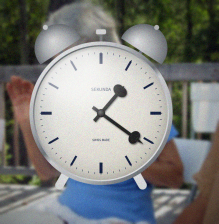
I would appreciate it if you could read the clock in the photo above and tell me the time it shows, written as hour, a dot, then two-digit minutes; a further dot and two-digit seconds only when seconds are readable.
1.21
